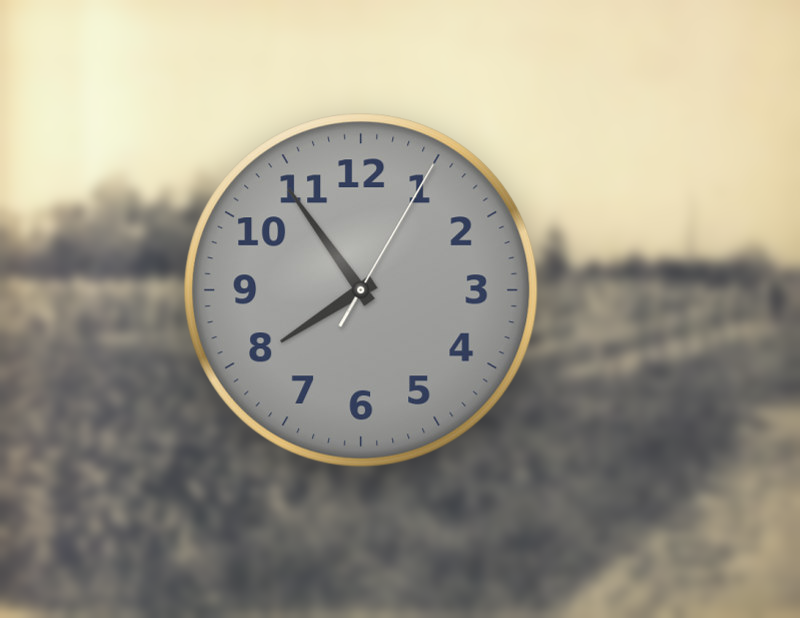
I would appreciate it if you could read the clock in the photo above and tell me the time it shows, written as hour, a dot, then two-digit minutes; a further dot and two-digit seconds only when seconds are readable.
7.54.05
